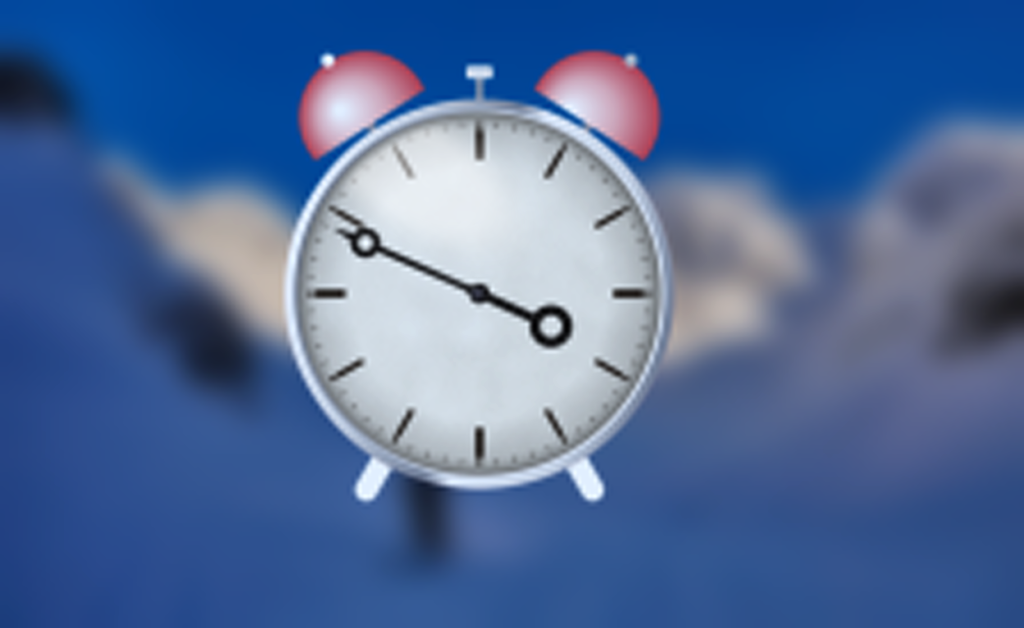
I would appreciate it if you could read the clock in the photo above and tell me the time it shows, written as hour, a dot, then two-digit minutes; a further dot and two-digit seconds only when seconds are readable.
3.49
